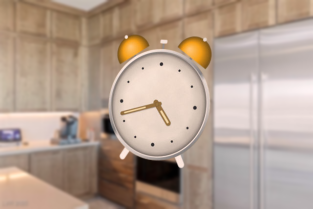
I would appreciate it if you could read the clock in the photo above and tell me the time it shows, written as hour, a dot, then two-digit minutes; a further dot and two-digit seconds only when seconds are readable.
4.42
